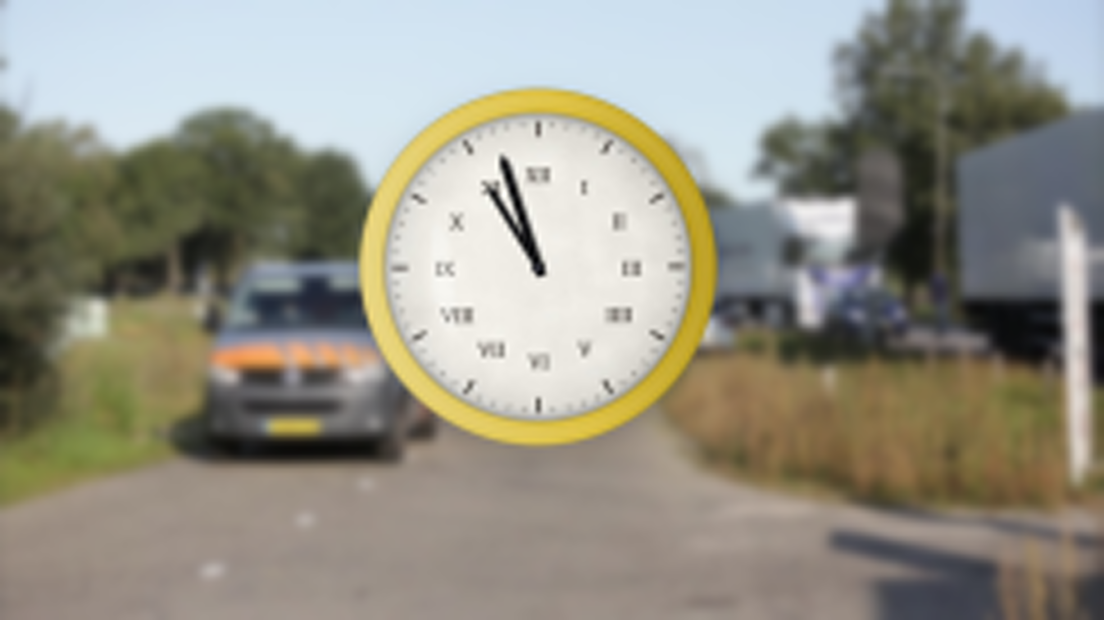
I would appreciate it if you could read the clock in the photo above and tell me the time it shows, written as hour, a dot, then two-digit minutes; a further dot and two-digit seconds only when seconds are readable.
10.57
